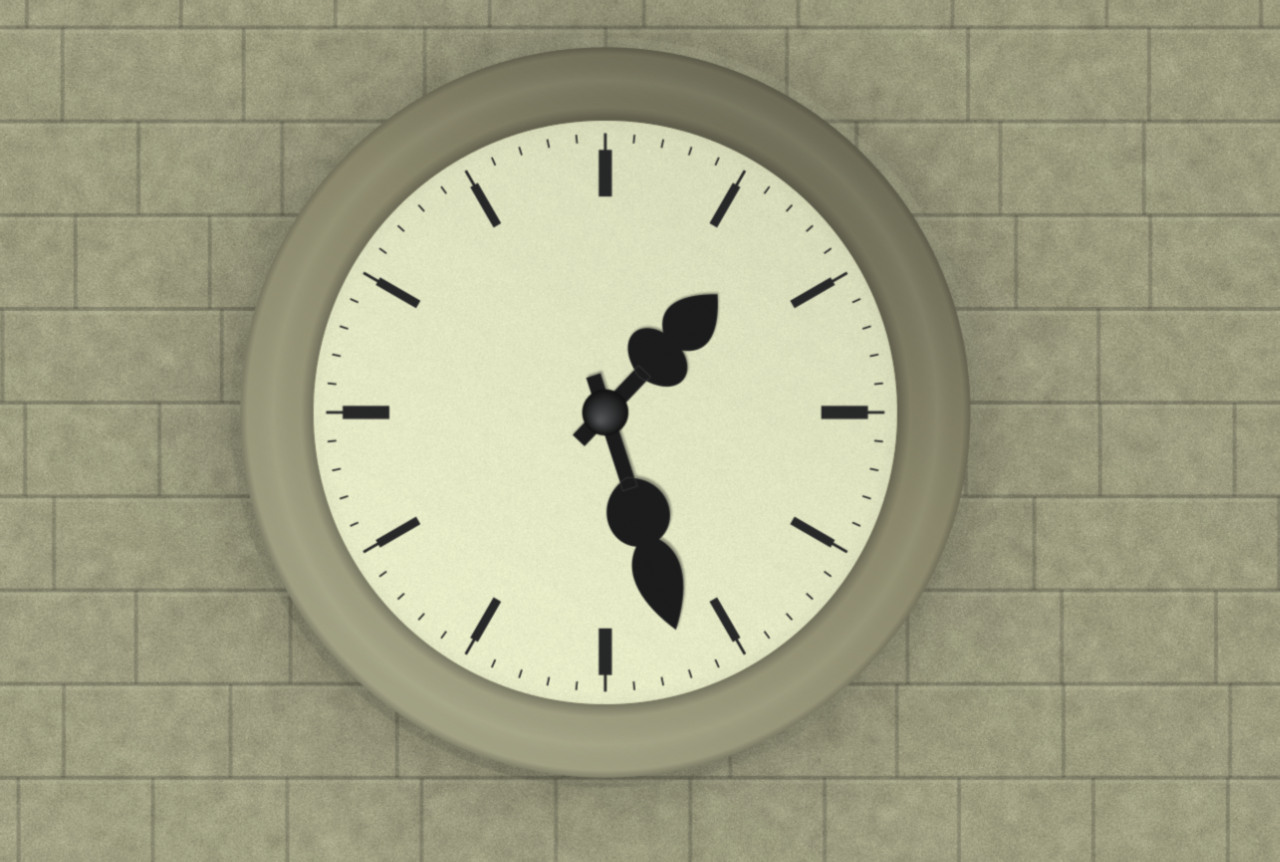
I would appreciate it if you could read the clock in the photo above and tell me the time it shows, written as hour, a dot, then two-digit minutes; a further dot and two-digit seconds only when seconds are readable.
1.27
